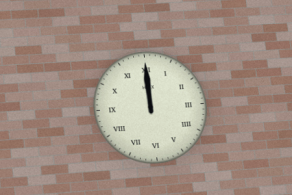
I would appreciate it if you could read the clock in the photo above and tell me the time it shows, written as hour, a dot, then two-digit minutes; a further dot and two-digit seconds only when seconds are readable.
12.00
